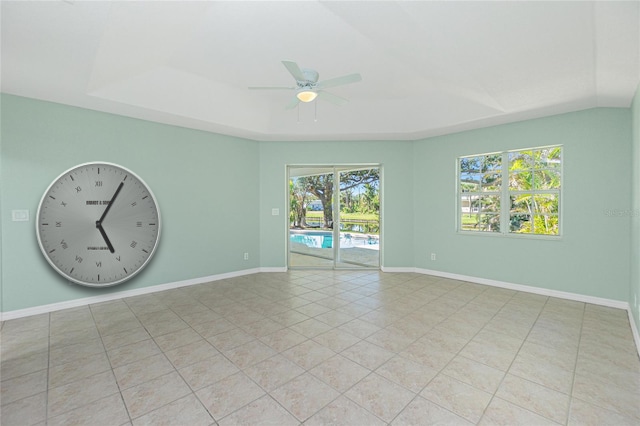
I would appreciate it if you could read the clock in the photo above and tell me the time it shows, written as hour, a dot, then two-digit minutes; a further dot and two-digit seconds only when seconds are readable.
5.05
